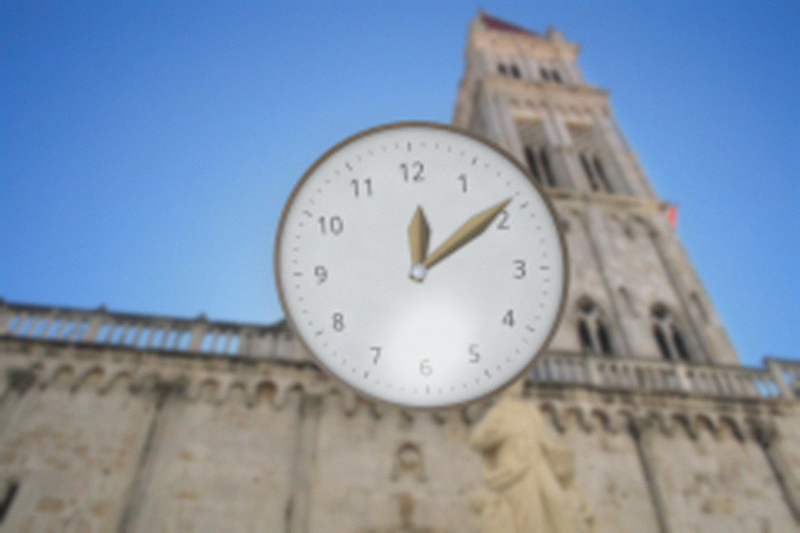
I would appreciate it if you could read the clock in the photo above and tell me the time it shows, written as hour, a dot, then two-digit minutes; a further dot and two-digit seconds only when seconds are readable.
12.09
